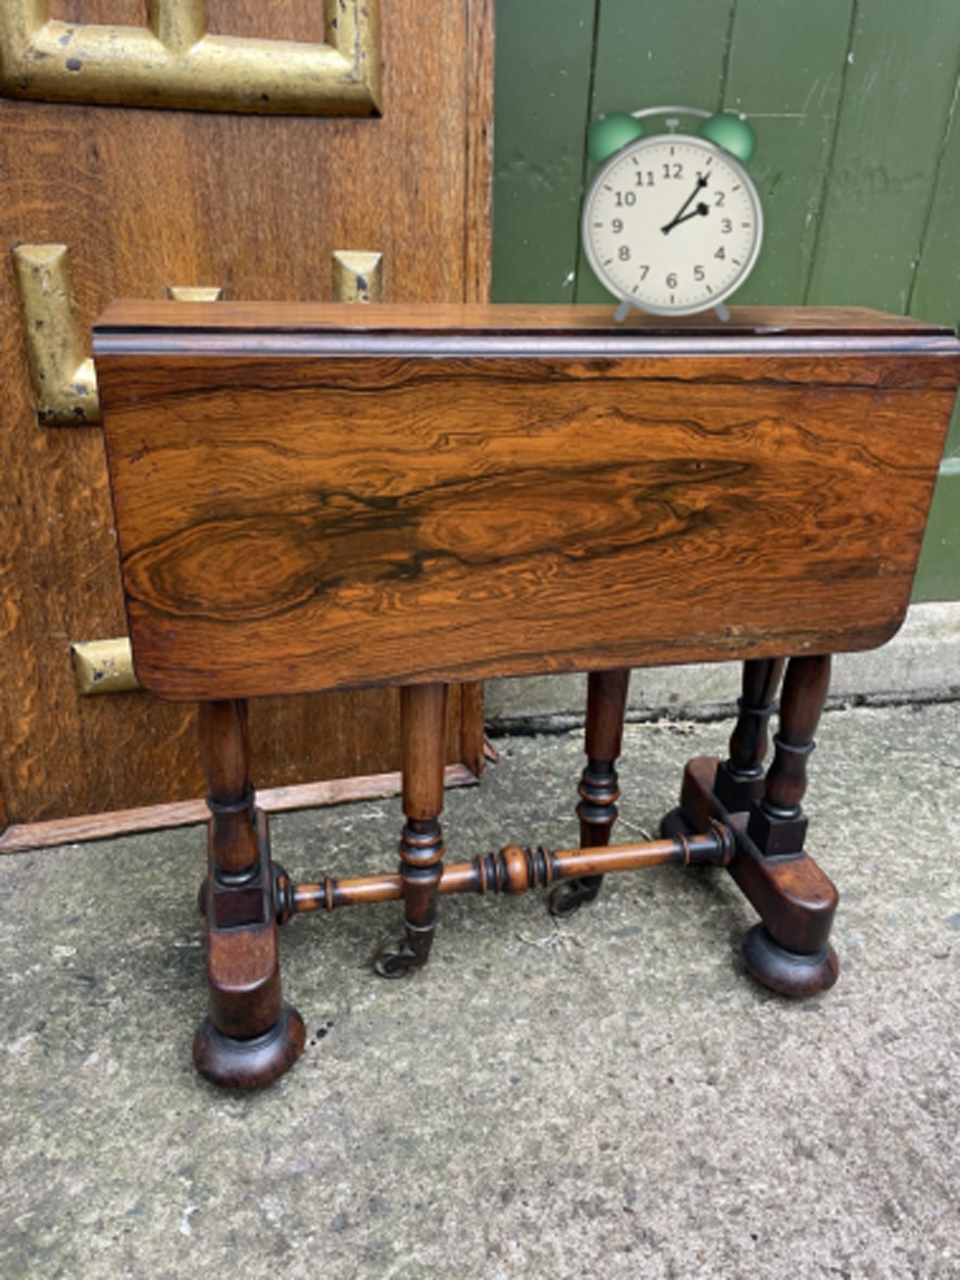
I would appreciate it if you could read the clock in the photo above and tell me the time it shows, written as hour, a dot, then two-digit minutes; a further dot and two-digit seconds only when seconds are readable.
2.06
